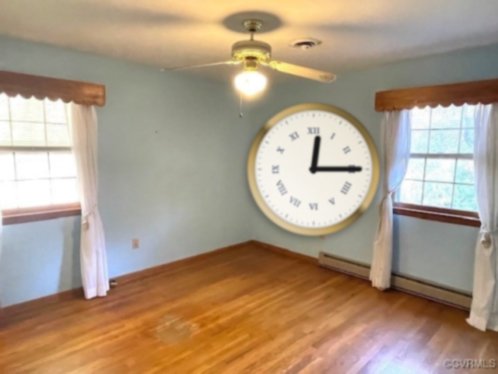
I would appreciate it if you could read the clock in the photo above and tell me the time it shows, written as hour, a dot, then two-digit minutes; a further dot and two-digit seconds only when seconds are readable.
12.15
